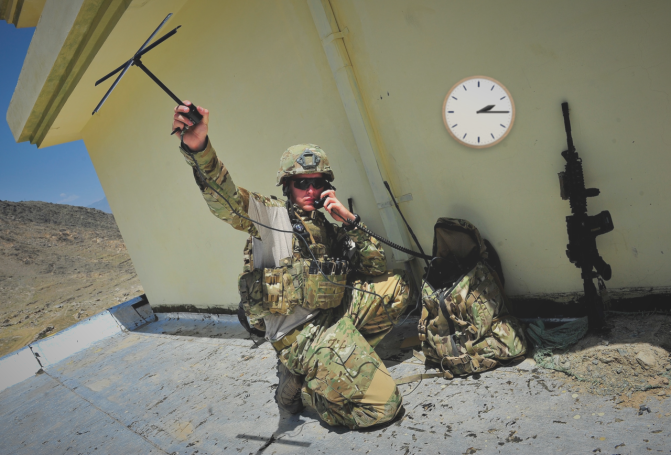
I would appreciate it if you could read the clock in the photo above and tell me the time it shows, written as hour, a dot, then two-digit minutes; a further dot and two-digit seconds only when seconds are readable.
2.15
